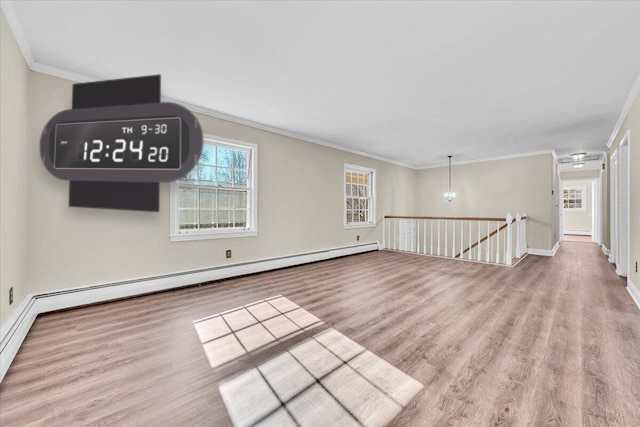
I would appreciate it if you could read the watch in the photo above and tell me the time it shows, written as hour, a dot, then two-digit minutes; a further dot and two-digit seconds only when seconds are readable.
12.24.20
